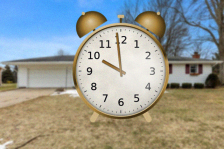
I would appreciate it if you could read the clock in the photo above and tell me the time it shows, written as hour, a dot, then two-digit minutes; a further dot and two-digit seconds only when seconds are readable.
9.59
